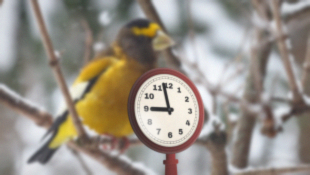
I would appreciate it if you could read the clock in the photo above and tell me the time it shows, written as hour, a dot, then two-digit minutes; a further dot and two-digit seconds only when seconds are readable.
8.58
